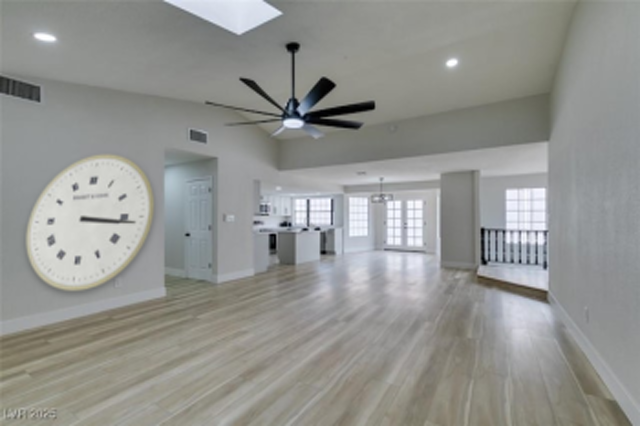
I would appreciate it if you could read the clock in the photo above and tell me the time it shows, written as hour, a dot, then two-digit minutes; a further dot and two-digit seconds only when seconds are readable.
3.16
